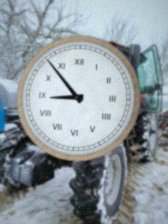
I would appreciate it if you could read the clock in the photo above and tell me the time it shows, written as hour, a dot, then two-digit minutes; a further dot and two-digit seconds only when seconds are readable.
8.53
